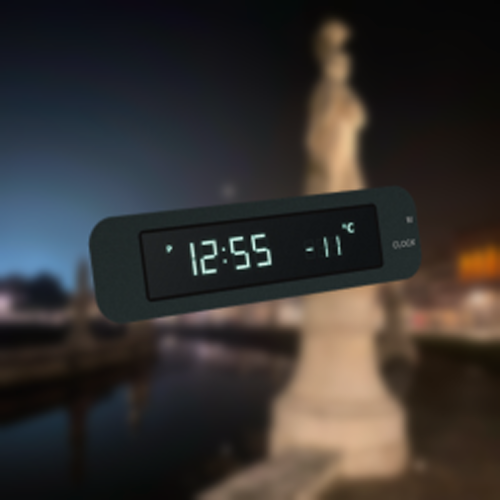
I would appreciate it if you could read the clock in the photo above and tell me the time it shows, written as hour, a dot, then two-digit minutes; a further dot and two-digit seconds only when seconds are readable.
12.55
